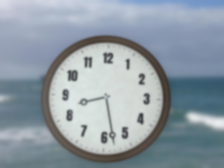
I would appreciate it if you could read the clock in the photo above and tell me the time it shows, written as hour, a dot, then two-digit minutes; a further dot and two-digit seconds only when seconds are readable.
8.28
